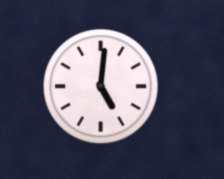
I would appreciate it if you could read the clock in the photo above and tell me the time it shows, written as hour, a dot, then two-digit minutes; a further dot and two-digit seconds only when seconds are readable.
5.01
